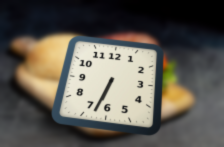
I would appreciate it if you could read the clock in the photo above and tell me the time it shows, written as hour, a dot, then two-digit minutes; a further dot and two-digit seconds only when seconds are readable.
6.33
